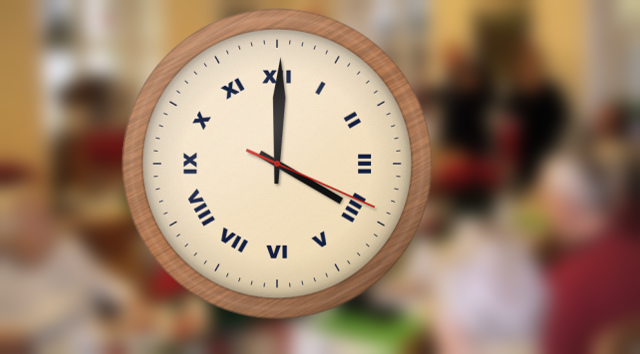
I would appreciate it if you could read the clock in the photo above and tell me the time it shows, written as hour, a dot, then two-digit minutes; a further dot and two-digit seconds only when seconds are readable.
4.00.19
